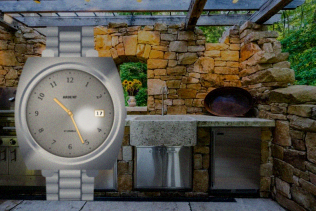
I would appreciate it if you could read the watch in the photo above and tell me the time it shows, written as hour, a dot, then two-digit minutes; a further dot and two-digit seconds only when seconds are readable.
10.26
